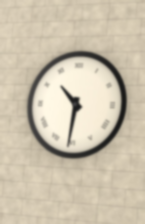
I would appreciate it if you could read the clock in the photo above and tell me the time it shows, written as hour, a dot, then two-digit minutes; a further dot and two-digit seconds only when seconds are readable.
10.31
